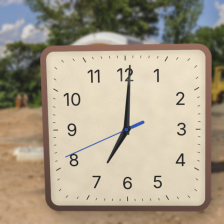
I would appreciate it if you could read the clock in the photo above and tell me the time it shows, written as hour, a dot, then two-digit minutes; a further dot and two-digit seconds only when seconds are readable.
7.00.41
